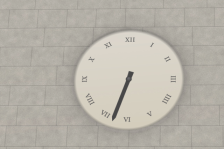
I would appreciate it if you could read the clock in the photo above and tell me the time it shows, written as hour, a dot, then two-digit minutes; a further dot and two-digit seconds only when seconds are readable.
6.33
